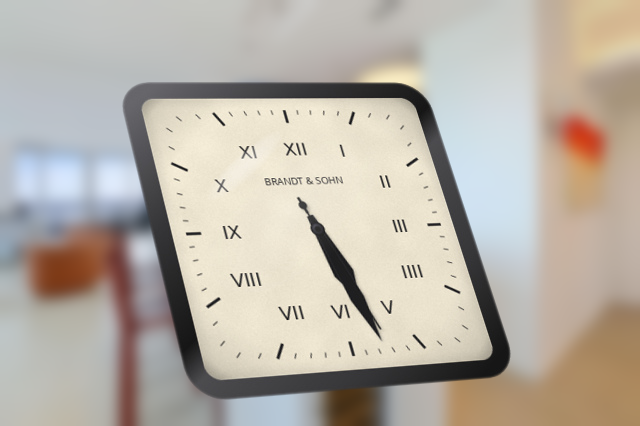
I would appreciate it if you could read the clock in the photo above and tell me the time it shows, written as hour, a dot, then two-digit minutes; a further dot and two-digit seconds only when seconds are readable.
5.27.27
